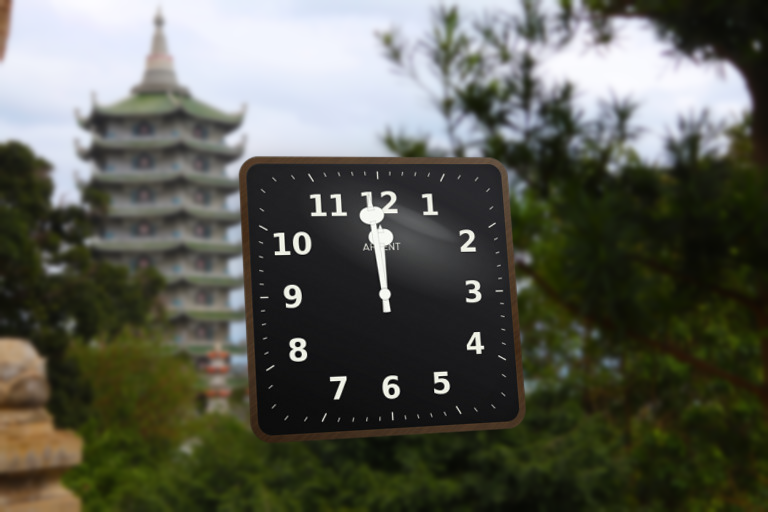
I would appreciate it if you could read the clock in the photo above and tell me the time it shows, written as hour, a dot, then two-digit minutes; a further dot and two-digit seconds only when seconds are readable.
11.59
